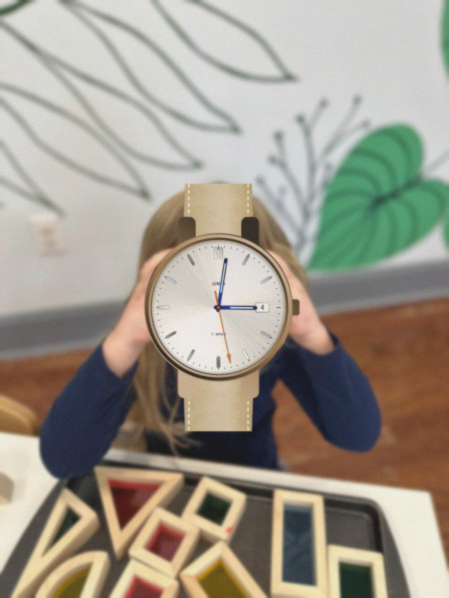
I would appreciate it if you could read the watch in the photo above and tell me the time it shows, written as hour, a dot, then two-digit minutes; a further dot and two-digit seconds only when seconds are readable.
3.01.28
